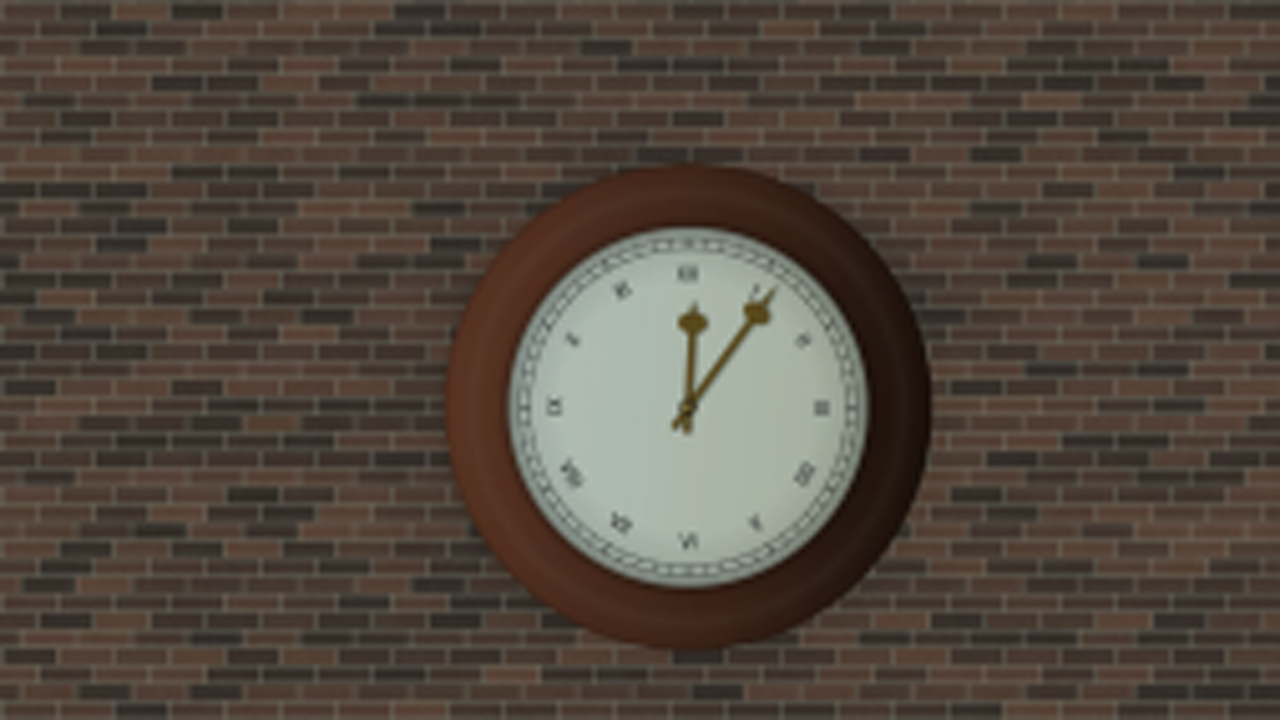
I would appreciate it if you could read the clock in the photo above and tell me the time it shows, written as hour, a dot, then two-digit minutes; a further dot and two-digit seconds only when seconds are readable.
12.06
